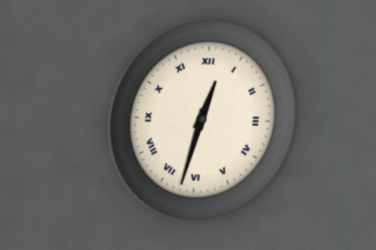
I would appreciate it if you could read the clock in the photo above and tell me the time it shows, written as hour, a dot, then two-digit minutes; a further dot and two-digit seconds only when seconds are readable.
12.32
